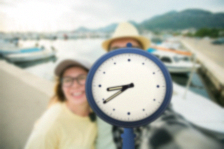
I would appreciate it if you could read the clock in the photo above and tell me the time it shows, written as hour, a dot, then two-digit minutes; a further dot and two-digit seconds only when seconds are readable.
8.39
